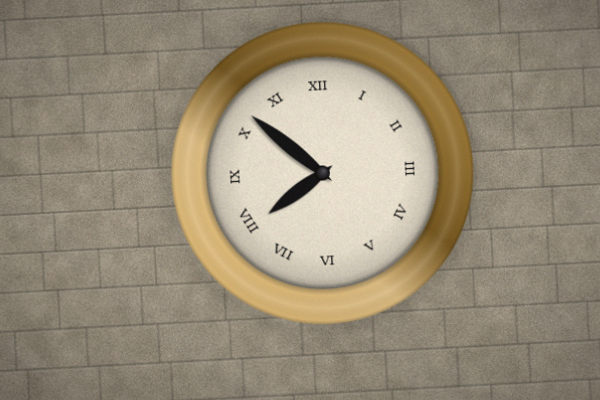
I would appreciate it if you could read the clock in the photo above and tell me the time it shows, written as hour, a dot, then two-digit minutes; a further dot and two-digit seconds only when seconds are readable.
7.52
